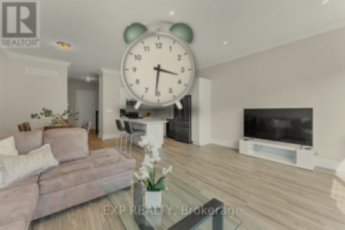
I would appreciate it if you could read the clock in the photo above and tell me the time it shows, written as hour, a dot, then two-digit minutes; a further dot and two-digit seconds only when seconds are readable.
3.31
